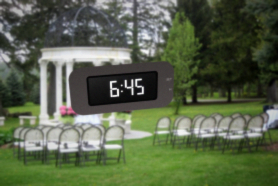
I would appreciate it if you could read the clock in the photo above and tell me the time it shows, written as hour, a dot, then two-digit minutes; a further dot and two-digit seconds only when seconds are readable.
6.45
